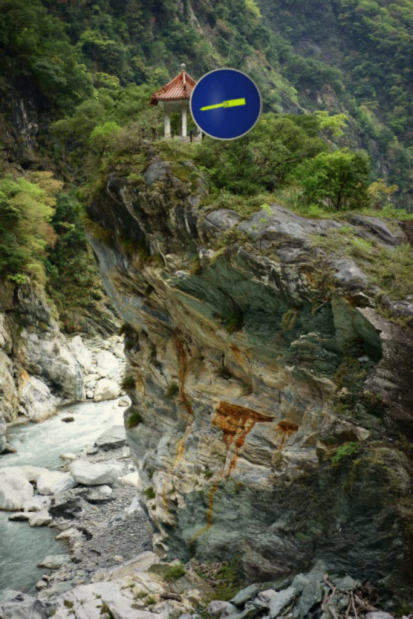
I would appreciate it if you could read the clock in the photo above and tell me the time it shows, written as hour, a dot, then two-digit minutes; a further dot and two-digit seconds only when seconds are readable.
2.43
